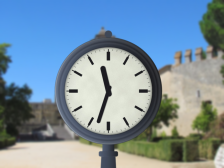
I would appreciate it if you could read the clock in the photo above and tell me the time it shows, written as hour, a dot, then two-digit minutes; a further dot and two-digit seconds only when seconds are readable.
11.33
